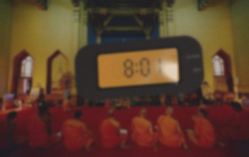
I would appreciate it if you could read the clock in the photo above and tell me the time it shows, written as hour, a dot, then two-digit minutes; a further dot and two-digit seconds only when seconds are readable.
8.01
